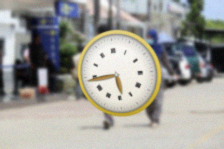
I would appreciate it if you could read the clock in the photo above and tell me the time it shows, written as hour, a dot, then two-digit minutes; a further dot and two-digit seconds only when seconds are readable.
5.44
